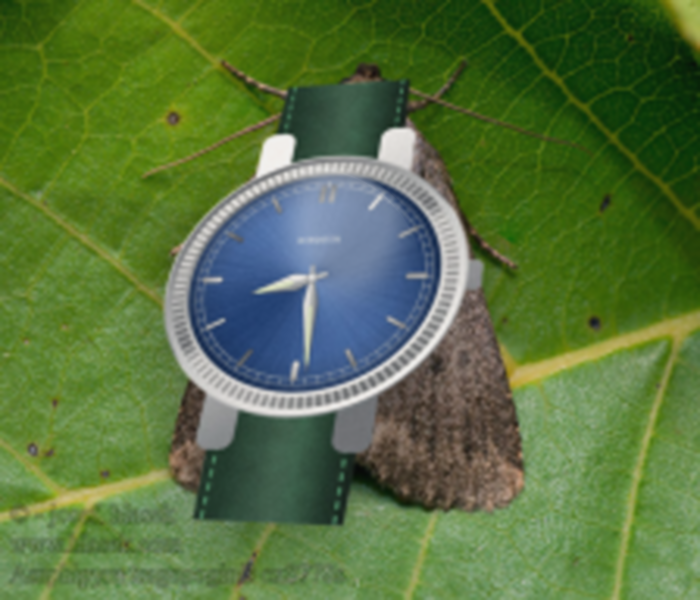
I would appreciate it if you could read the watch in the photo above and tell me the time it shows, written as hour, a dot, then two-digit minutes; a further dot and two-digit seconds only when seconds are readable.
8.29
